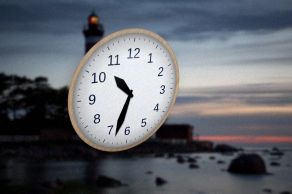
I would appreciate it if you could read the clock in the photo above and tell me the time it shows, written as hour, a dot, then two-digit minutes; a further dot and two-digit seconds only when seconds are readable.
10.33
